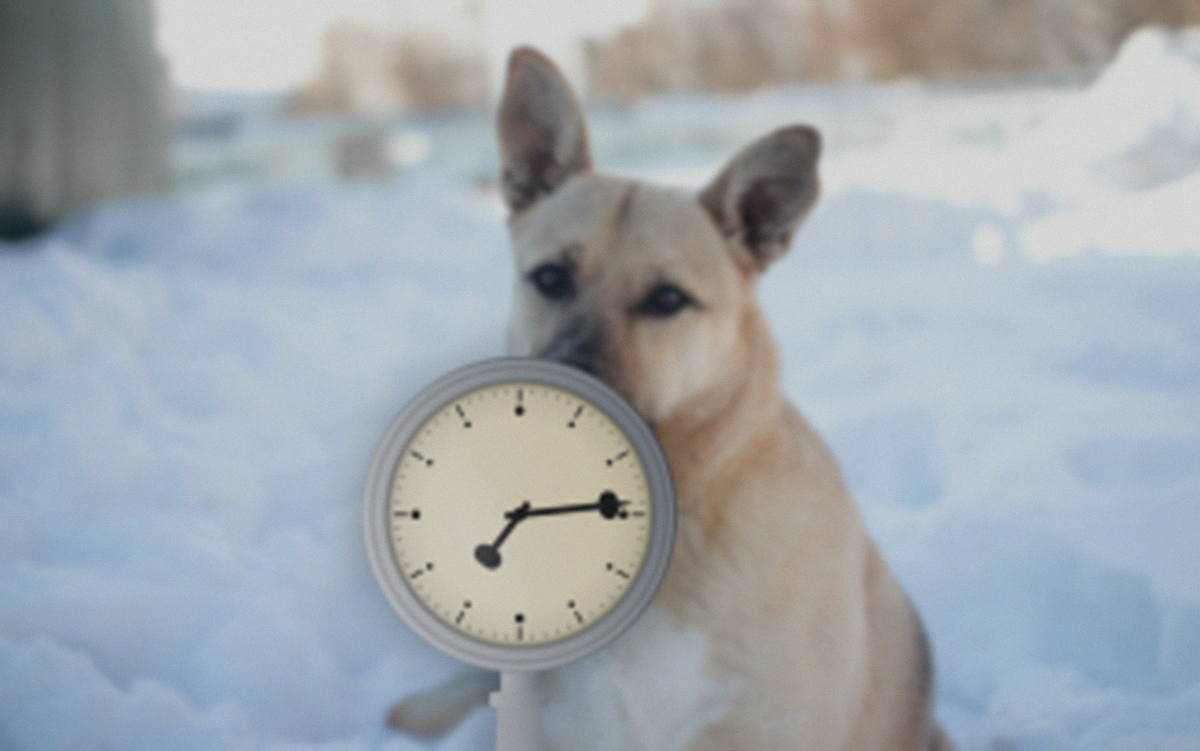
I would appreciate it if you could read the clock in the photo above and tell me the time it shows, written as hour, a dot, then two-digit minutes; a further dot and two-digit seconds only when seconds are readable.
7.14
